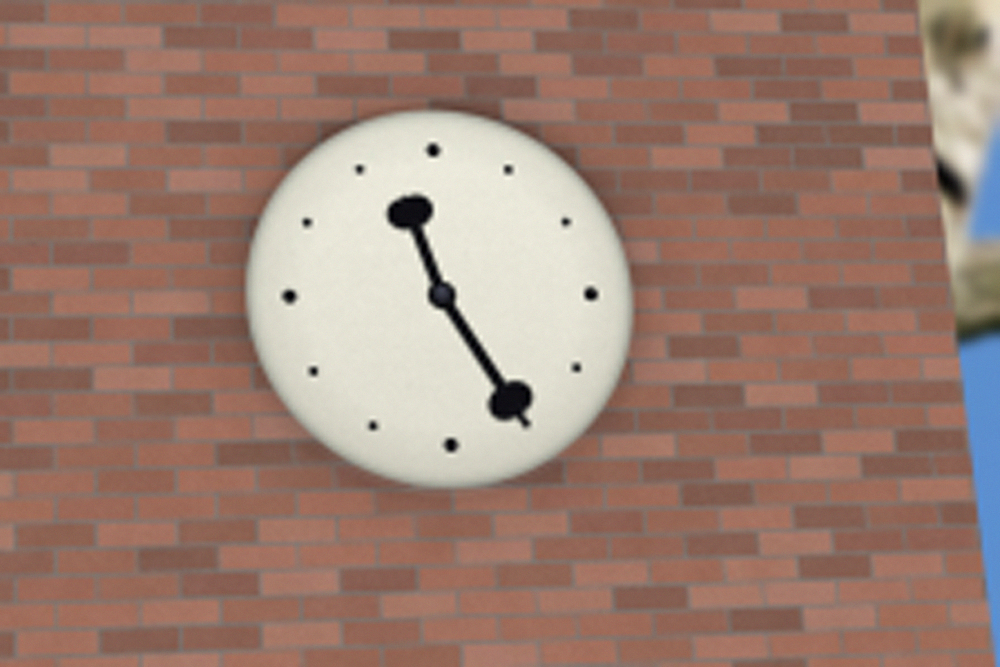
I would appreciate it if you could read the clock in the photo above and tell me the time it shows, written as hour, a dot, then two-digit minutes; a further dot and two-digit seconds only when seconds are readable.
11.25
